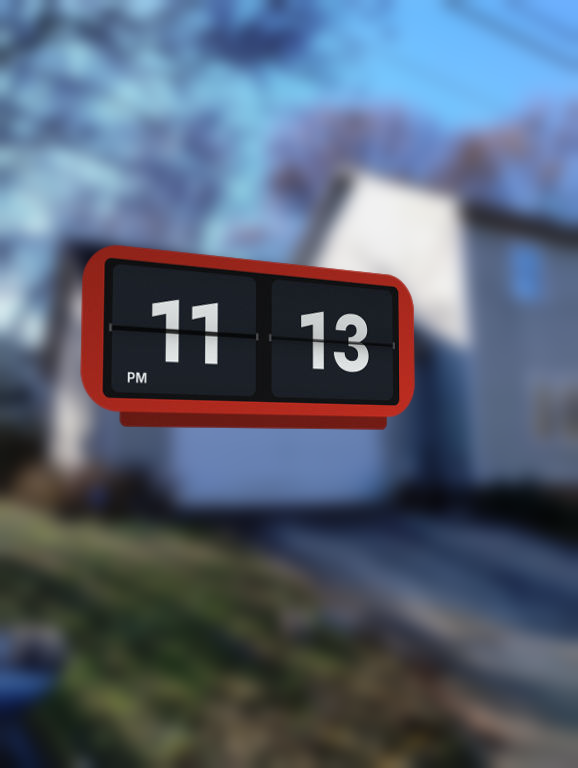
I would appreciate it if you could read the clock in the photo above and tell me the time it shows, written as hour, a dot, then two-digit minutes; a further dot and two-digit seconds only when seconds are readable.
11.13
